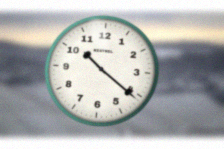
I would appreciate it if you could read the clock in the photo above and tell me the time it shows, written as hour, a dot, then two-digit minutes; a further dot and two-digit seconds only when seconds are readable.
10.21
